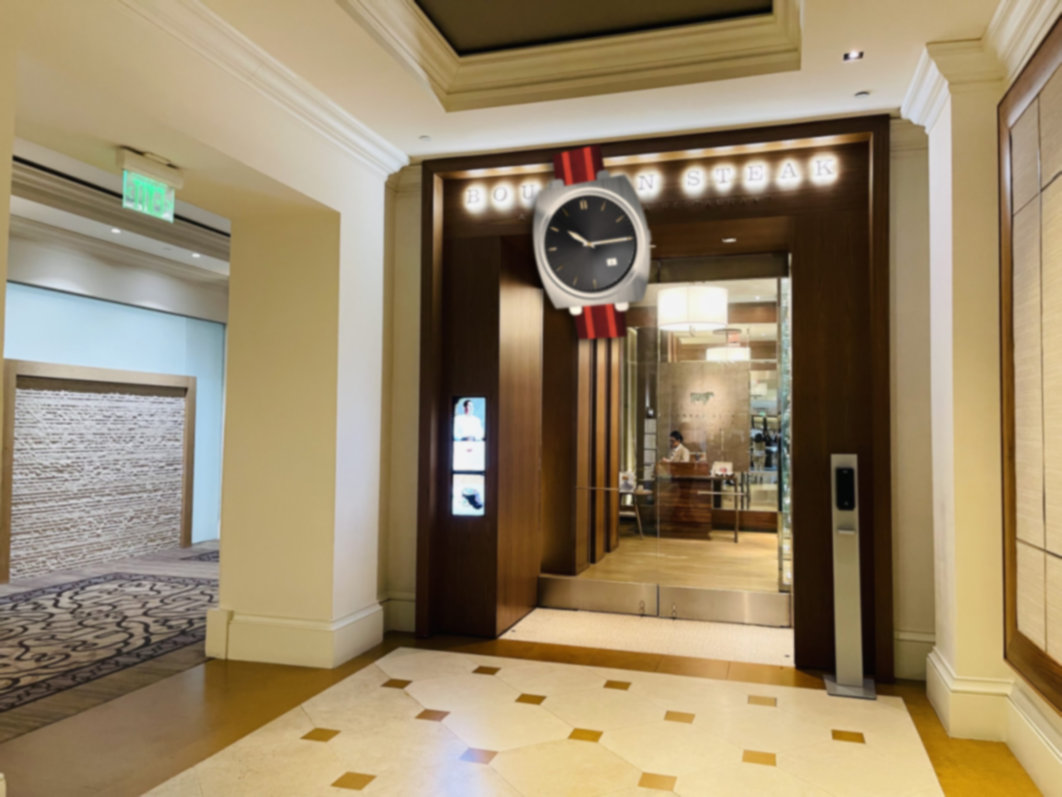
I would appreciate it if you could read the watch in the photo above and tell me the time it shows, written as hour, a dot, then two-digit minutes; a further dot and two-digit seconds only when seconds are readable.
10.15
